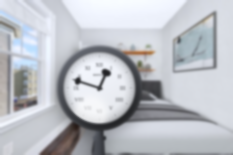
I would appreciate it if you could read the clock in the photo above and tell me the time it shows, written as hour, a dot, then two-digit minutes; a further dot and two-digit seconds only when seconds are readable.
12.48
